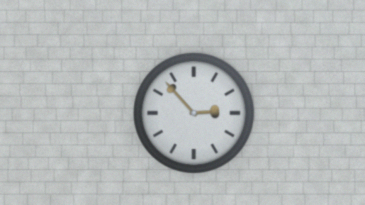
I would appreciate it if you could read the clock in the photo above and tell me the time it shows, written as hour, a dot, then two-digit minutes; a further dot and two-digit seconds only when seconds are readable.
2.53
